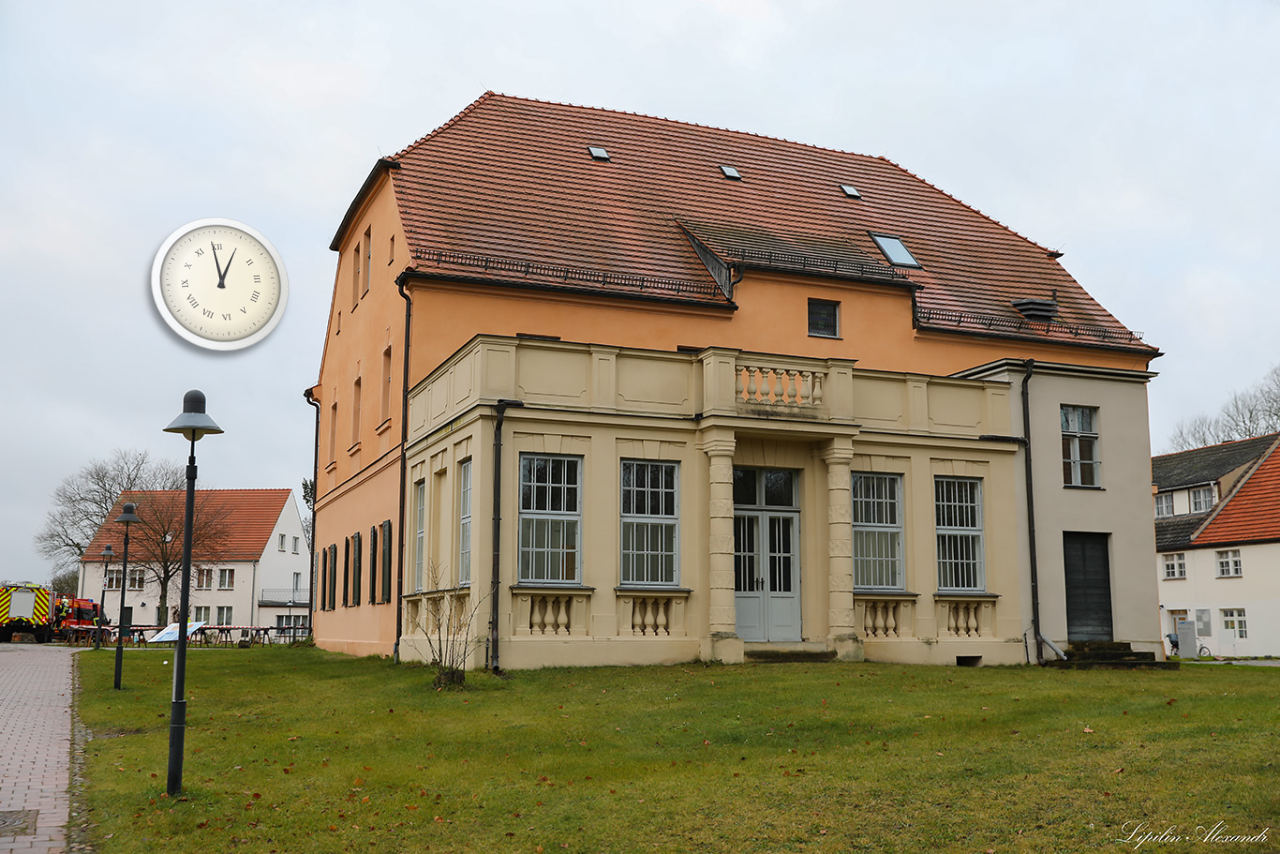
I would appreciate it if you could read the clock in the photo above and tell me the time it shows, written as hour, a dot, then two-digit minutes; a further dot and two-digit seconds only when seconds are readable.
12.59
